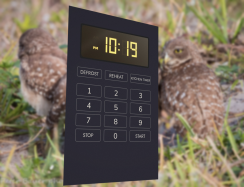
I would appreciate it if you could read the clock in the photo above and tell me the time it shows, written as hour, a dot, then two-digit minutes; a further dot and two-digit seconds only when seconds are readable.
10.19
